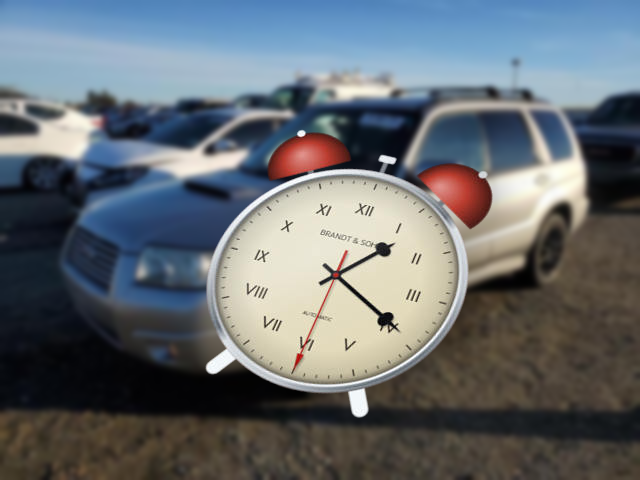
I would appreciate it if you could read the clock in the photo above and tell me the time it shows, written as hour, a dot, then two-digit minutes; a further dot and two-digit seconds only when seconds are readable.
1.19.30
